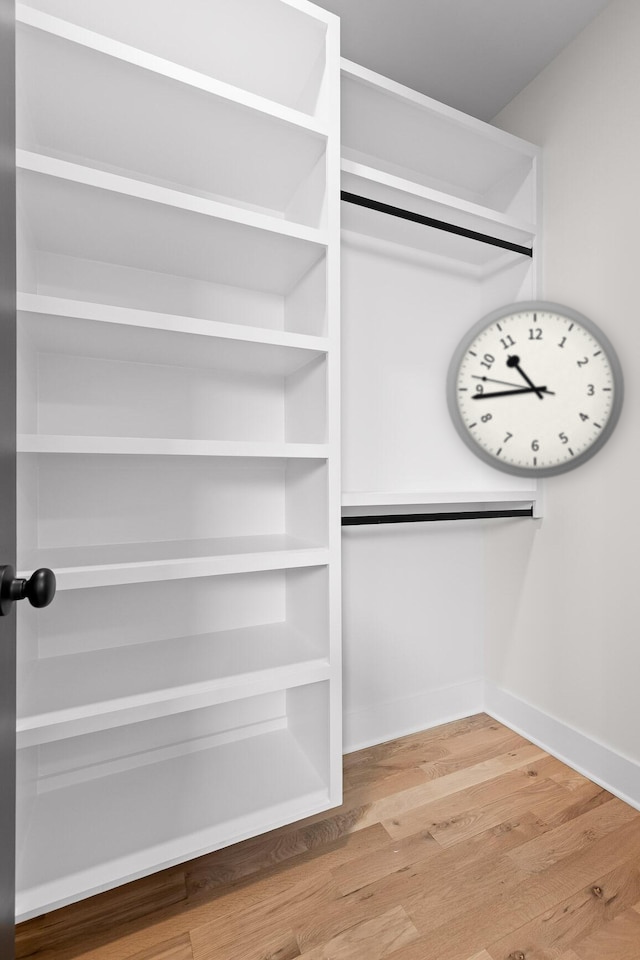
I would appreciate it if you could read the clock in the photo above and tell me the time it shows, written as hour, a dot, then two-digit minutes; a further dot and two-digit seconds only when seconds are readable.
10.43.47
